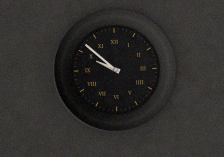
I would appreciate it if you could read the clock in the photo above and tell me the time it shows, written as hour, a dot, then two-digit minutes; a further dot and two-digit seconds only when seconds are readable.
9.52
